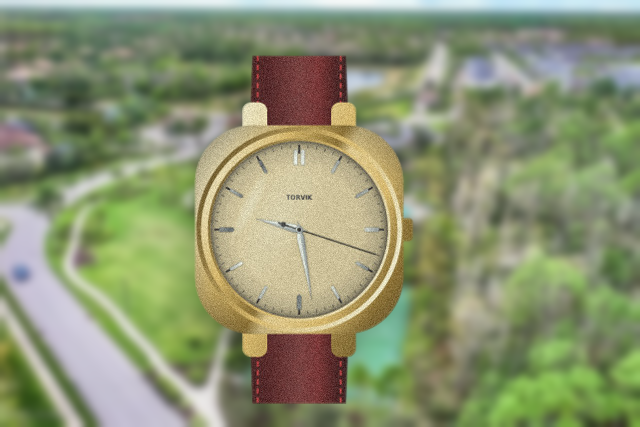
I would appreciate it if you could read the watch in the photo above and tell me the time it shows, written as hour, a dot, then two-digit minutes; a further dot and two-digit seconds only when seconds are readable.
9.28.18
